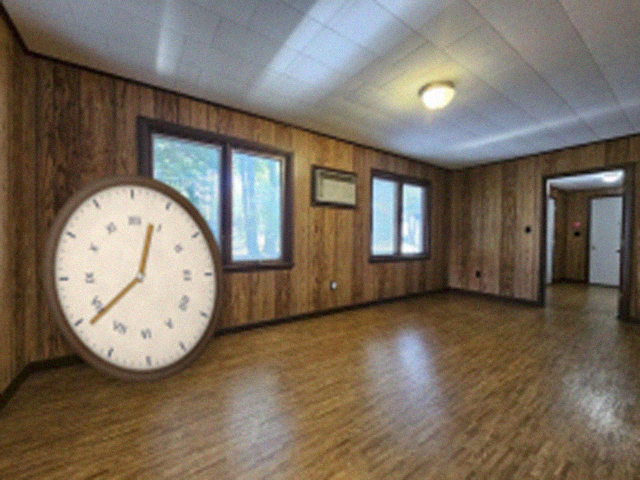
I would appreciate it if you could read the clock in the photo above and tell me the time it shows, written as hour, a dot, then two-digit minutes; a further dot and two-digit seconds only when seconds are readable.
12.39
